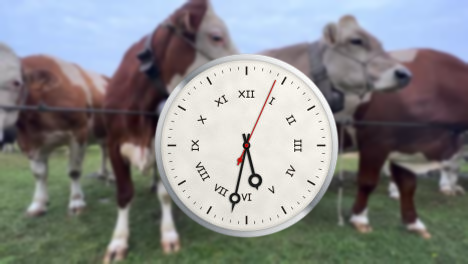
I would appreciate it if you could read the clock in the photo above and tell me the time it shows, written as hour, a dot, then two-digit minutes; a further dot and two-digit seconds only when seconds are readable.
5.32.04
